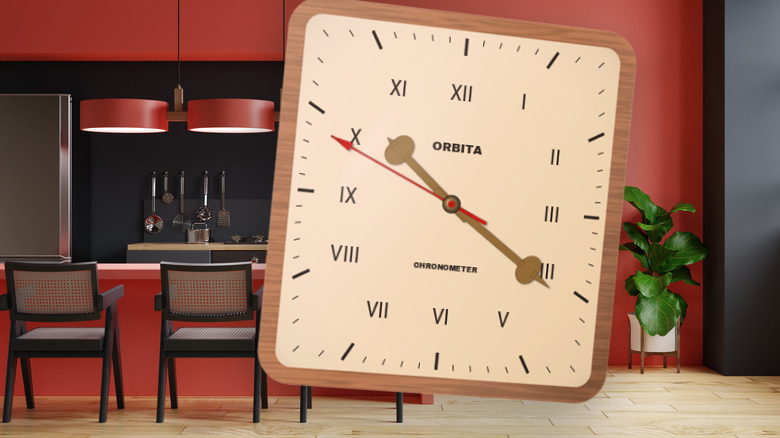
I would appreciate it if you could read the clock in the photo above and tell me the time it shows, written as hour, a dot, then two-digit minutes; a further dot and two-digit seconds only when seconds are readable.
10.20.49
